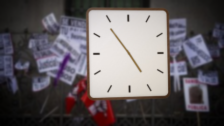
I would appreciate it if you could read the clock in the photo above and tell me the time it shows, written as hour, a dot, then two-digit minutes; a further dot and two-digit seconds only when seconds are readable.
4.54
